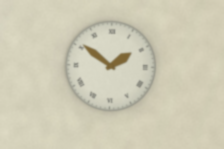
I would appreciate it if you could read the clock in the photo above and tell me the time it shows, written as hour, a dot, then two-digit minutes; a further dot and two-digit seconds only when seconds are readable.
1.51
